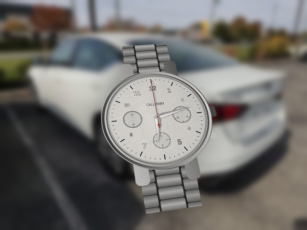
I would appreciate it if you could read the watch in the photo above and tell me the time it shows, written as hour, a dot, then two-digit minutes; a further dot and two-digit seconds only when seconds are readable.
6.13
